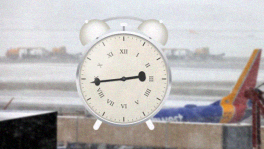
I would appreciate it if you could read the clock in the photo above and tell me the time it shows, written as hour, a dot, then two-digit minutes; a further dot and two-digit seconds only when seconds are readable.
2.44
